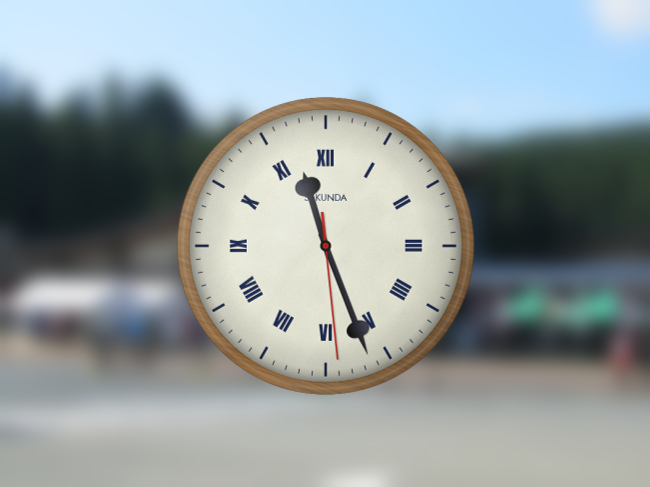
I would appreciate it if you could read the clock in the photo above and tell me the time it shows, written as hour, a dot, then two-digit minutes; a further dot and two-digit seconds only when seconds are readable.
11.26.29
